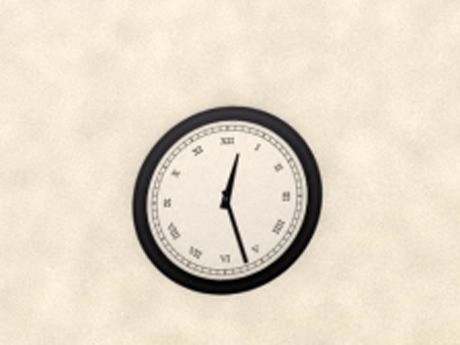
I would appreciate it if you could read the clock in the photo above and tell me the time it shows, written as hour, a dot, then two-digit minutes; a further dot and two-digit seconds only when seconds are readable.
12.27
